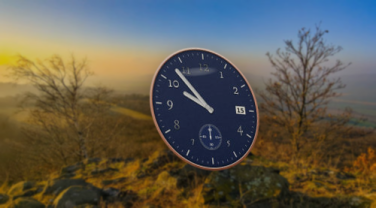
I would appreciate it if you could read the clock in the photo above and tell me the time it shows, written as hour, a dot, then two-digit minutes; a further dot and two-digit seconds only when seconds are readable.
9.53
